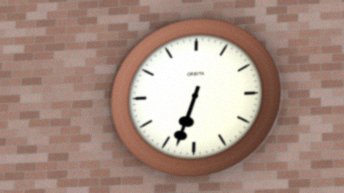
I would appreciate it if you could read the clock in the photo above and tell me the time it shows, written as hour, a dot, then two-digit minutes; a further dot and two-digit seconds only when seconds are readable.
6.33
